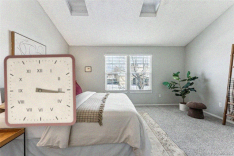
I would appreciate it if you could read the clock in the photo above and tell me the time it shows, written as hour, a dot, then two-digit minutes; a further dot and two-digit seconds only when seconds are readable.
3.16
